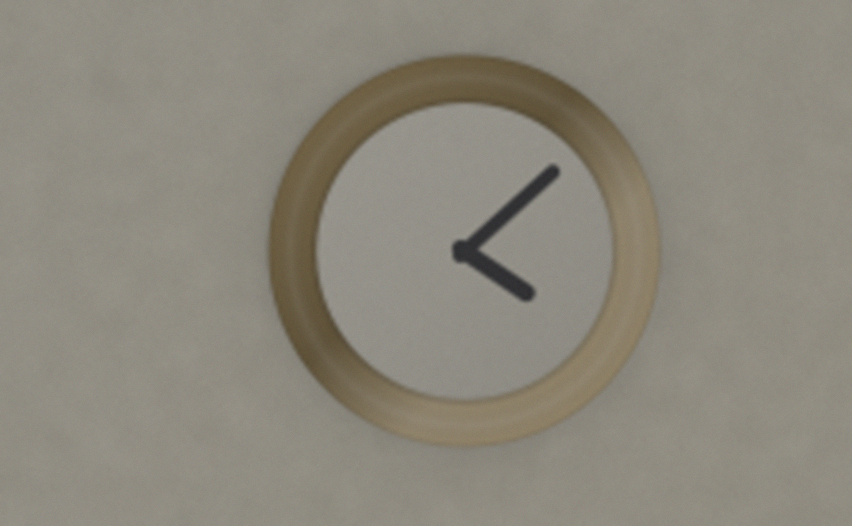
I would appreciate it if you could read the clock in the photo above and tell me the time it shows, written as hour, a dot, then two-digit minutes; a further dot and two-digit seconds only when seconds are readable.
4.08
